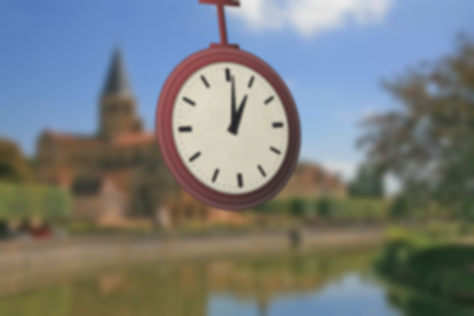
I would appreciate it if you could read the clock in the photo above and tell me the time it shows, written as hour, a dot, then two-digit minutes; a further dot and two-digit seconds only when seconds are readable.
1.01
